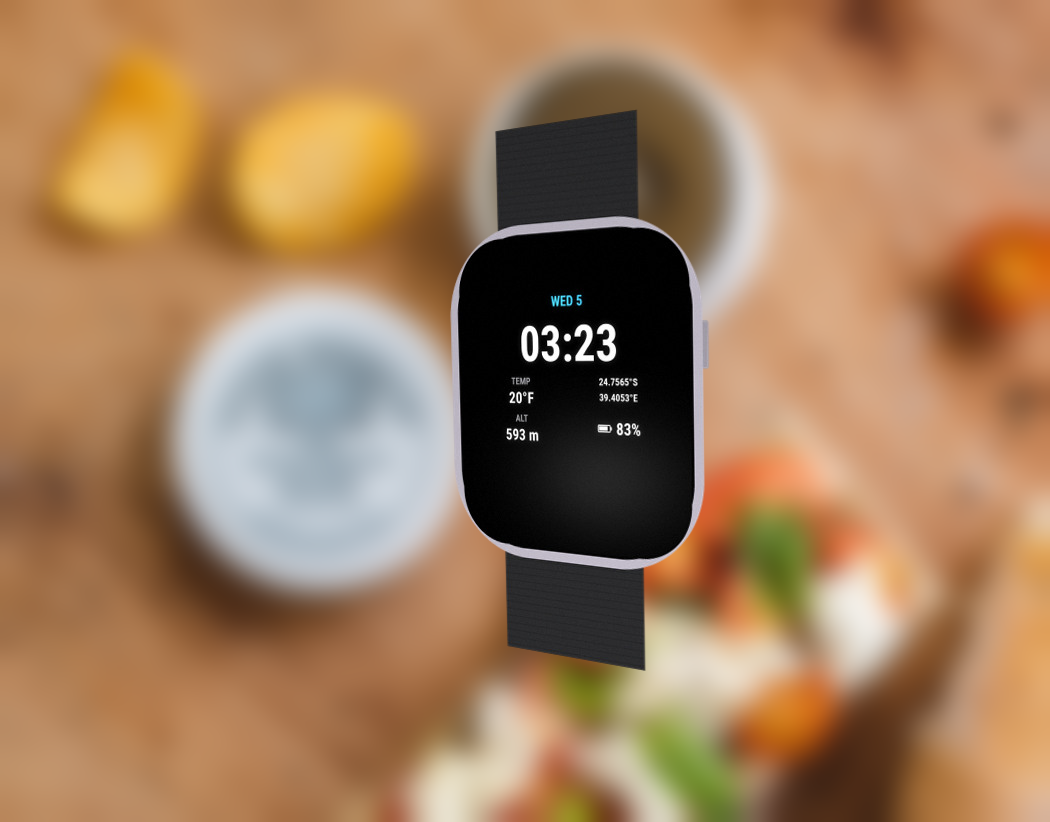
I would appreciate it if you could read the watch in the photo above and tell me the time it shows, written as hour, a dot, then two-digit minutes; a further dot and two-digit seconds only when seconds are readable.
3.23
